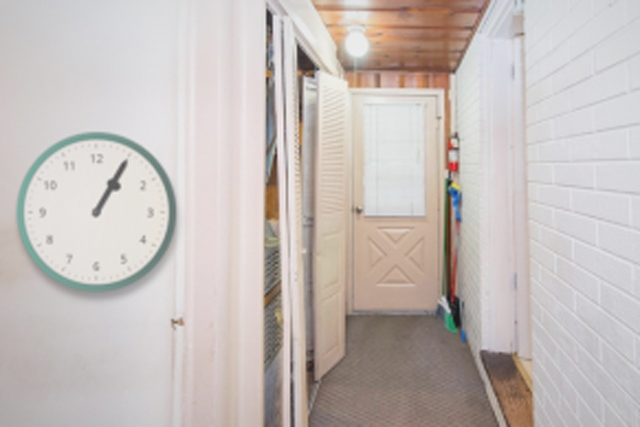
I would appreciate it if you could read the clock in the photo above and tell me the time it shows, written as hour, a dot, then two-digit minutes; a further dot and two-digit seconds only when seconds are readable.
1.05
